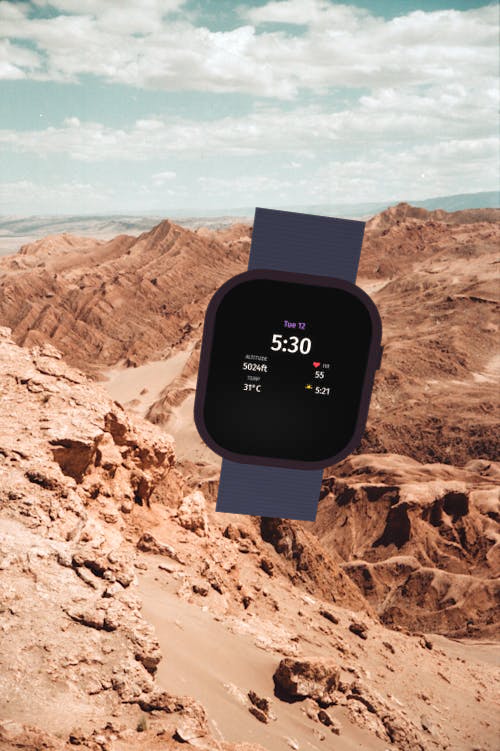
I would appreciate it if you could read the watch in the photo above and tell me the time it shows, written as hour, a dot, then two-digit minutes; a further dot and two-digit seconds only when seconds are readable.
5.30
